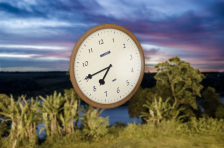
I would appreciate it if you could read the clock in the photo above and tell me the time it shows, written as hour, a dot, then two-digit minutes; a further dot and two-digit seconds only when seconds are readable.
7.45
